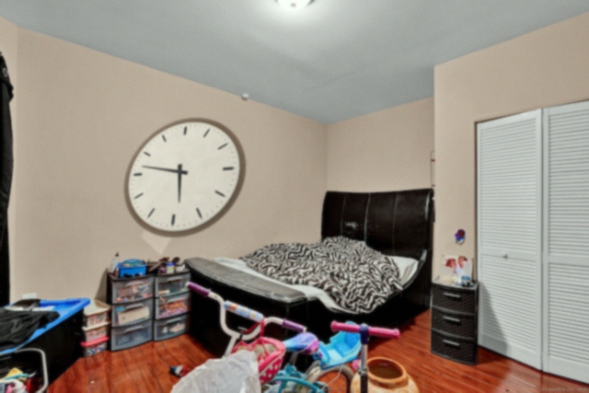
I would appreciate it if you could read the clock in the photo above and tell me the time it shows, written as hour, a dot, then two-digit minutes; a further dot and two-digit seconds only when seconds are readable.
5.47
